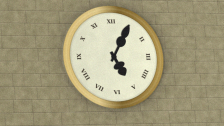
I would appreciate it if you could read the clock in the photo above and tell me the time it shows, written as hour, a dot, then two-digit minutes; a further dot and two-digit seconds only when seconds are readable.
5.05
